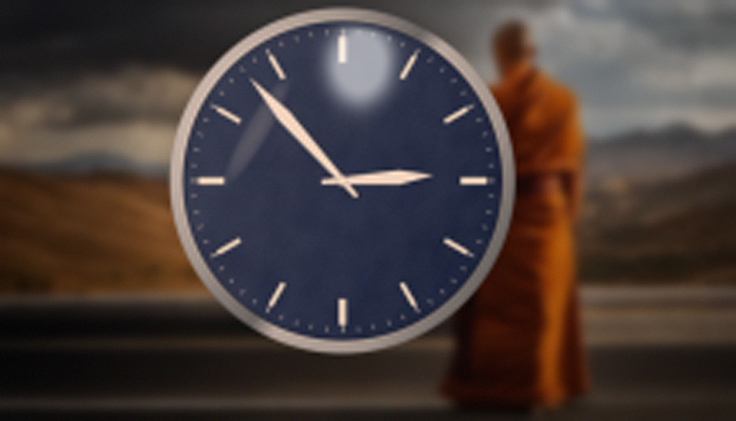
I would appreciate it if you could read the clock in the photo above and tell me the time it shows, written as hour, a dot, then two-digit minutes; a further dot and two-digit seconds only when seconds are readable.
2.53
